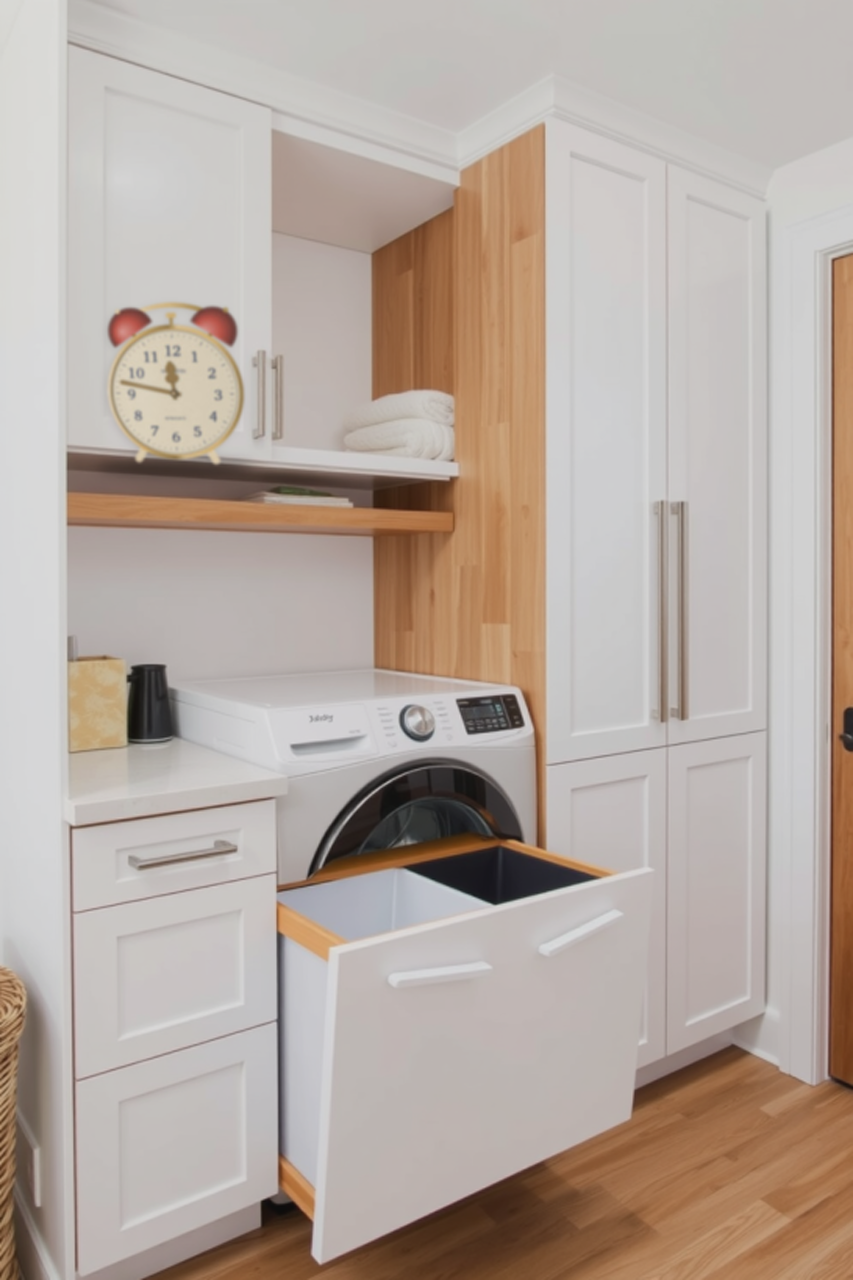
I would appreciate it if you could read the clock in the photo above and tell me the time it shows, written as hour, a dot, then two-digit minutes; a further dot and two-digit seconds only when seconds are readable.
11.47
